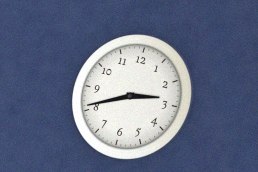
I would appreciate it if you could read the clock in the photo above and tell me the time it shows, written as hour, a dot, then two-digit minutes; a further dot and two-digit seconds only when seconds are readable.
2.41
